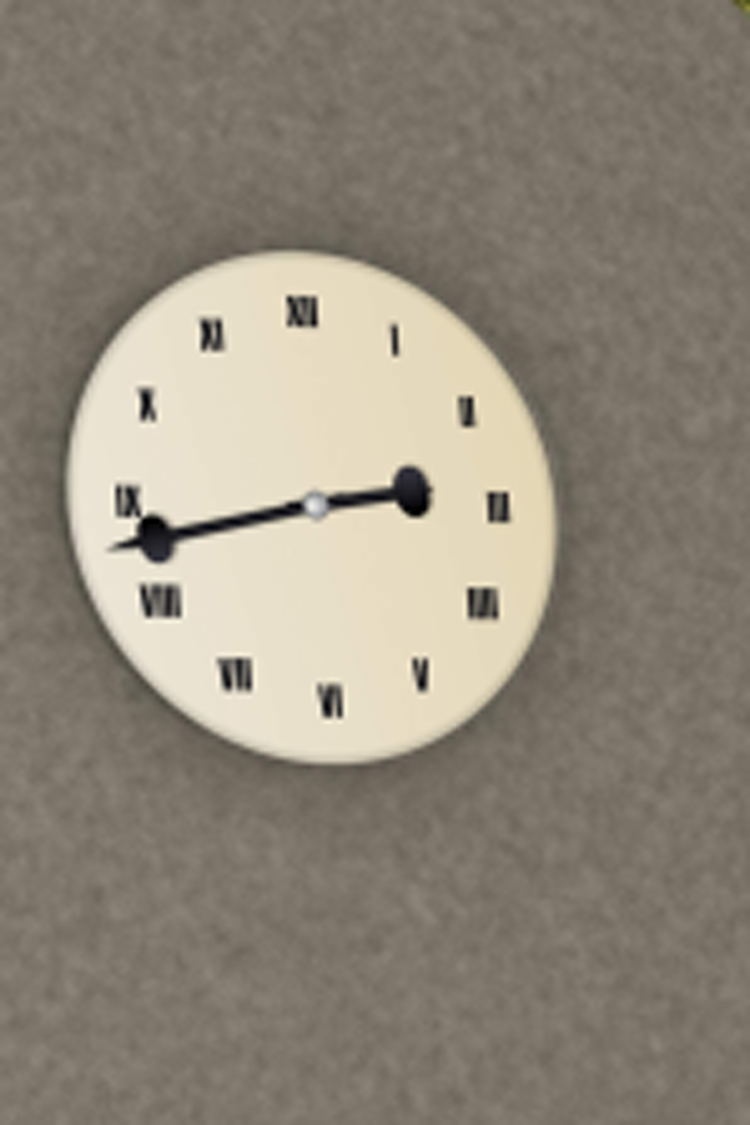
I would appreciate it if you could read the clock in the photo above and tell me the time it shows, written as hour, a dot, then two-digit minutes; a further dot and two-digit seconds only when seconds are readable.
2.43
